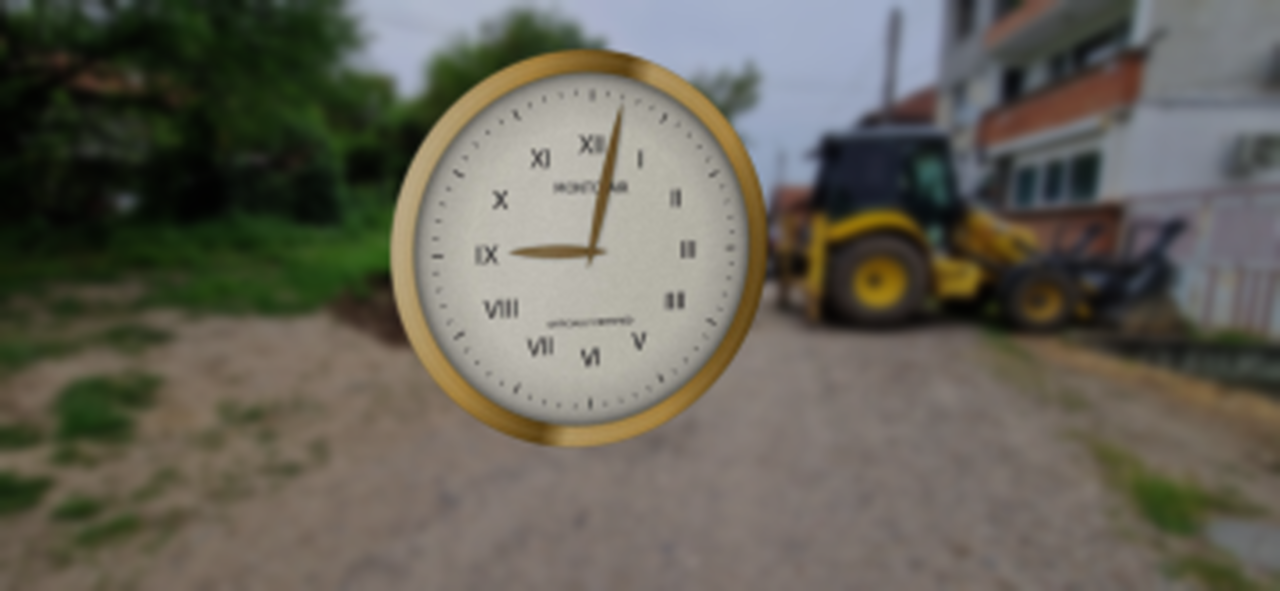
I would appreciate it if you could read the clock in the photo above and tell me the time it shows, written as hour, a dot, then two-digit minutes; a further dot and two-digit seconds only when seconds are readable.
9.02
